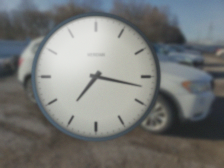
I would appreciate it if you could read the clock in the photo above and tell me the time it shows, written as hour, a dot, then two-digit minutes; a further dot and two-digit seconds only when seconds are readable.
7.17
